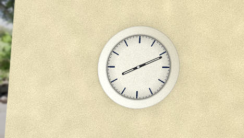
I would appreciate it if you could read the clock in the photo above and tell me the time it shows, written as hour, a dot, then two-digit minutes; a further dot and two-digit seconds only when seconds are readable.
8.11
